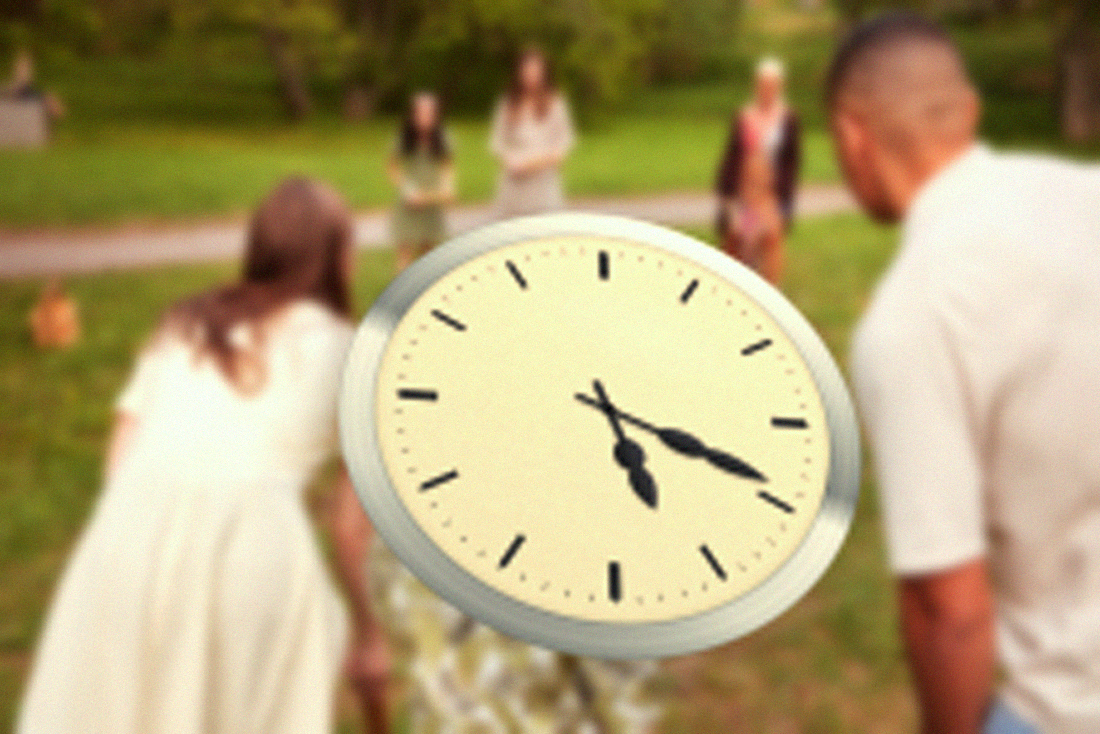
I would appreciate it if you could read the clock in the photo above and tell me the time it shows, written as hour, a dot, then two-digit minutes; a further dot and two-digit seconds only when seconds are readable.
5.19
